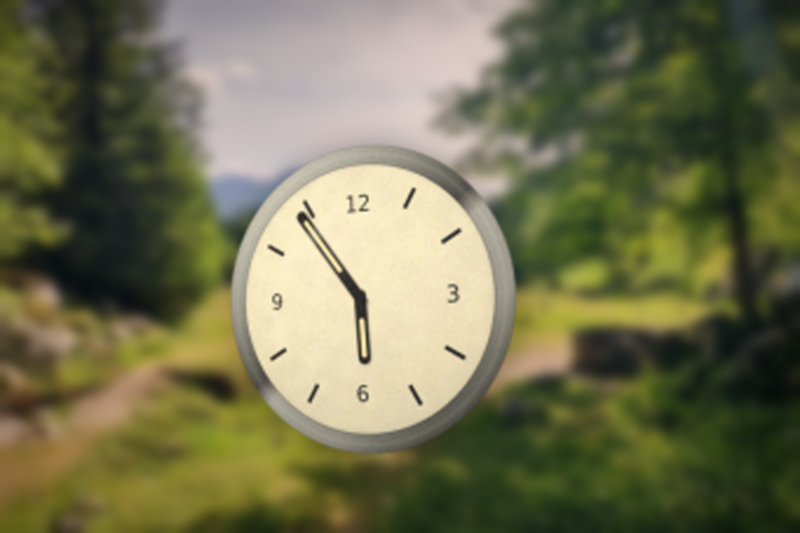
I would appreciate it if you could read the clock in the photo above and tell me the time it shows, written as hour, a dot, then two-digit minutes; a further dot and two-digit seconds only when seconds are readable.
5.54
